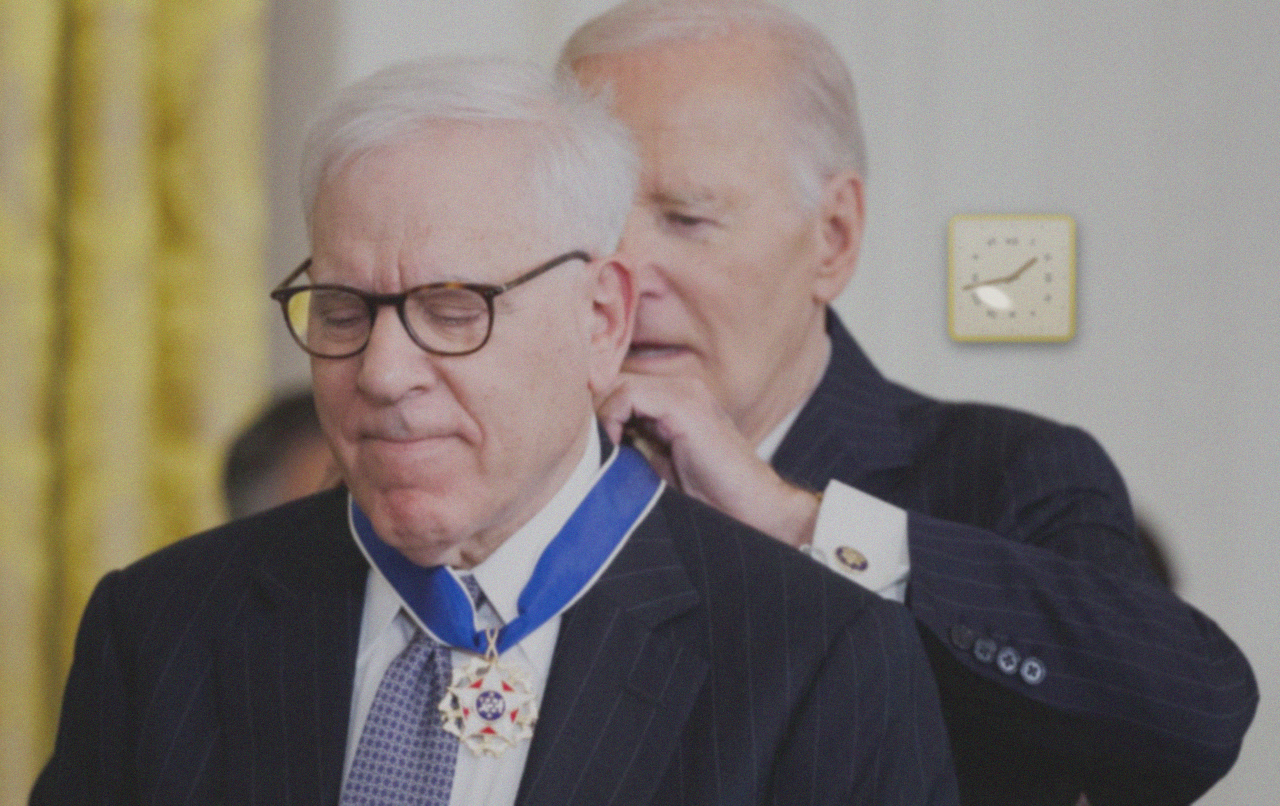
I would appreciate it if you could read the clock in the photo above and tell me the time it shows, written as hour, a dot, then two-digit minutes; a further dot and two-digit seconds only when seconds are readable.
1.43
